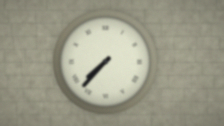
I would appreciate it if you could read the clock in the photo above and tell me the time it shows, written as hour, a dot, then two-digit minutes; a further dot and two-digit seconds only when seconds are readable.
7.37
